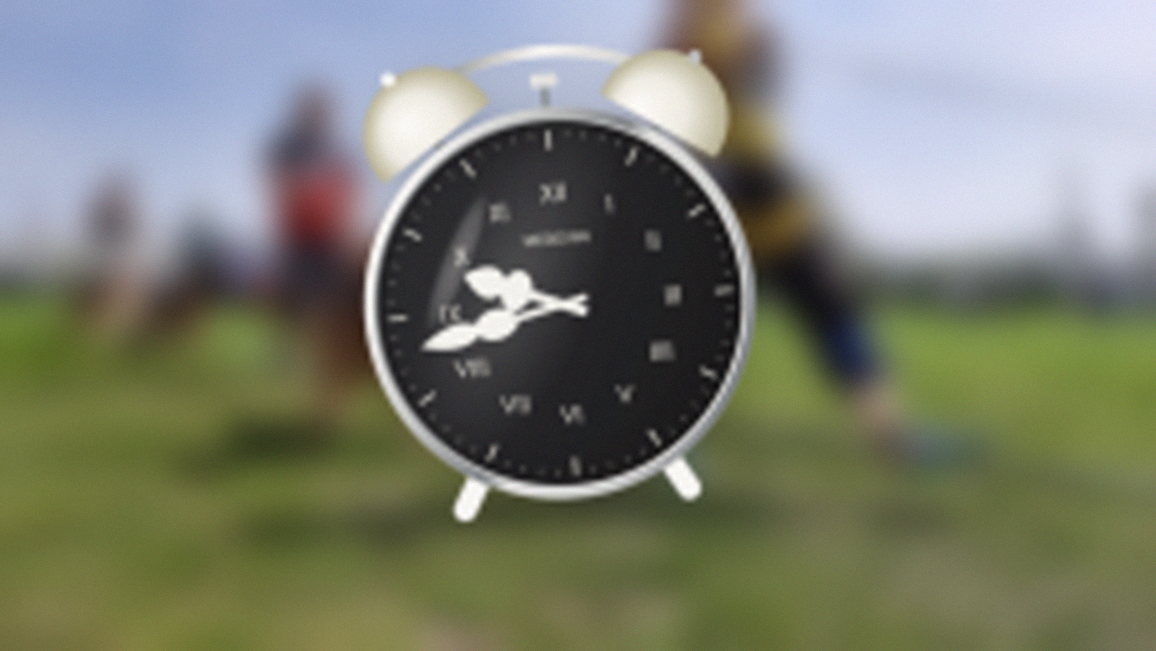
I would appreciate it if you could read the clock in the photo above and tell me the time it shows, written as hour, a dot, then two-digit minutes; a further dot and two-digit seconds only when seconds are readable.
9.43
